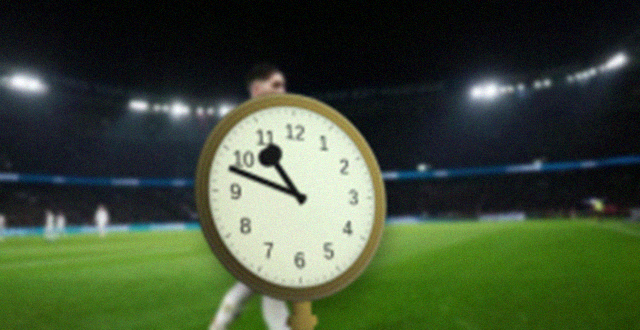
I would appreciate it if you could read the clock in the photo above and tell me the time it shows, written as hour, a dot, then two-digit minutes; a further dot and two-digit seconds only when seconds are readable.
10.48
